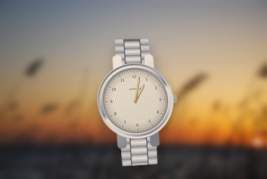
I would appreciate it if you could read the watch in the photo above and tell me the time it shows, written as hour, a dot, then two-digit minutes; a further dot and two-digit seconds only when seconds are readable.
1.02
